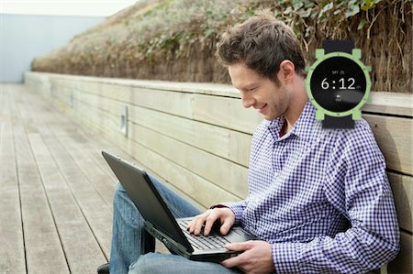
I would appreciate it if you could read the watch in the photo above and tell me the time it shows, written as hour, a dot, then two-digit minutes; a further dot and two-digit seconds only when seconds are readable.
6.12
